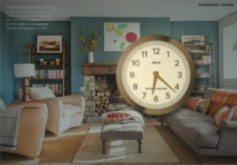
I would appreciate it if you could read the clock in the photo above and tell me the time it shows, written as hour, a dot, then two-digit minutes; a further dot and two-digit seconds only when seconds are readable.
6.22
